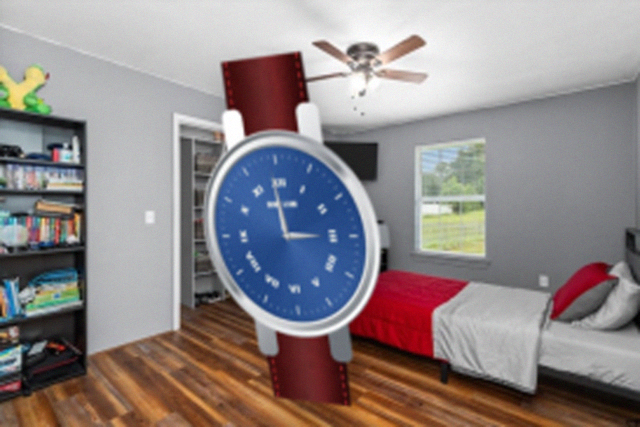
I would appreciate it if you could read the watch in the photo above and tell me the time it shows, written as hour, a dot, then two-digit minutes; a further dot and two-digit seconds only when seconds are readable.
2.59
